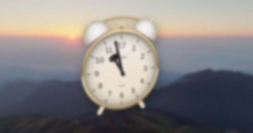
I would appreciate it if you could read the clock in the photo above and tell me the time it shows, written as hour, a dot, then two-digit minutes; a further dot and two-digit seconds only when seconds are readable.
10.58
